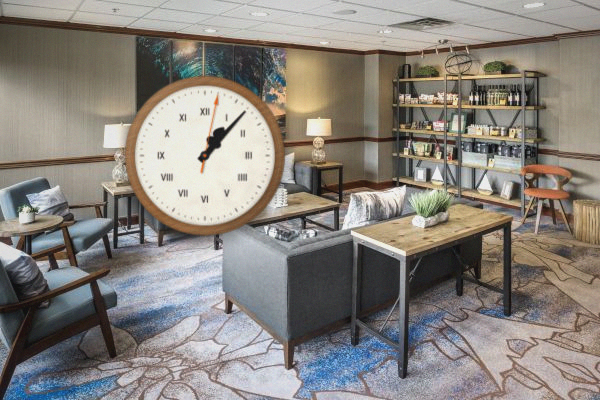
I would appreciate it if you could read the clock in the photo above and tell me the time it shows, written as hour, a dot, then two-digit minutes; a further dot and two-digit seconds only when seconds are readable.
1.07.02
